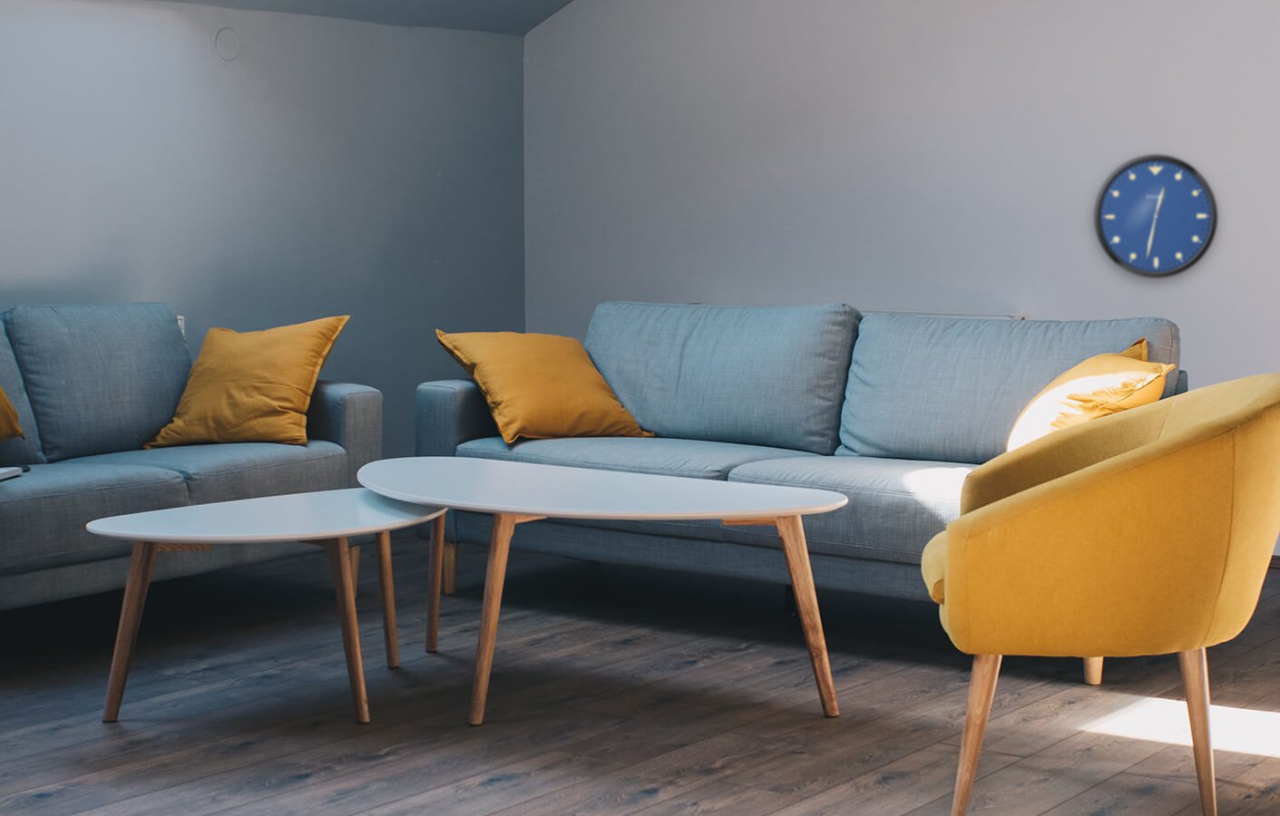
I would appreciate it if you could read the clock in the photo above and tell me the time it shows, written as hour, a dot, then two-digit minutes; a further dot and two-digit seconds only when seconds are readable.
12.32
